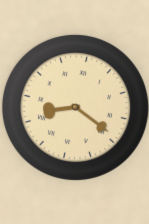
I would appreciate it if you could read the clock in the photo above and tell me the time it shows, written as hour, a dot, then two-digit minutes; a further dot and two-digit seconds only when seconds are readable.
8.19
